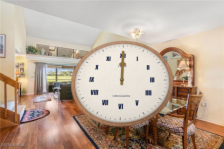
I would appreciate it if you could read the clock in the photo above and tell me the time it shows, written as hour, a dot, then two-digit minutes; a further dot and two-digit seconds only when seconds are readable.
12.00
